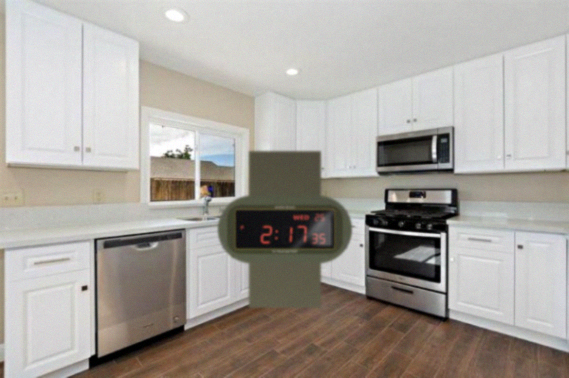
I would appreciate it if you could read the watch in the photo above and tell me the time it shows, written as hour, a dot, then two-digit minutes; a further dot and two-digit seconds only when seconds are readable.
2.17
